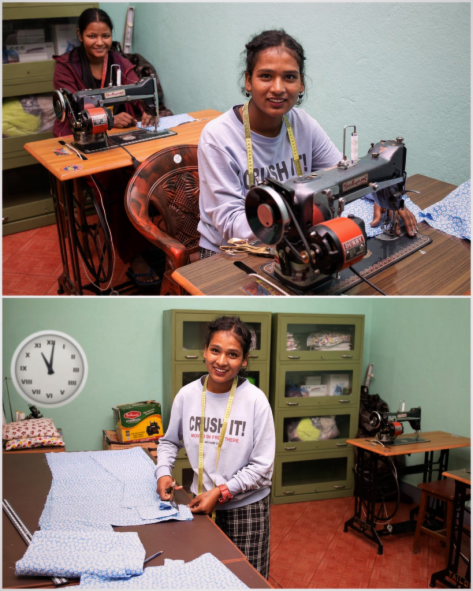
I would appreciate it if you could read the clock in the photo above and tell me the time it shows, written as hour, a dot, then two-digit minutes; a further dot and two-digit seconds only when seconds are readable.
11.01
